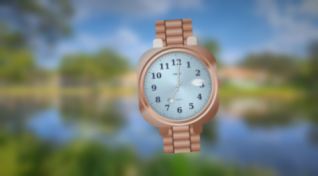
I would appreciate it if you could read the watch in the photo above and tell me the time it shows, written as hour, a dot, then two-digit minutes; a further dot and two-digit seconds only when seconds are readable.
7.01
